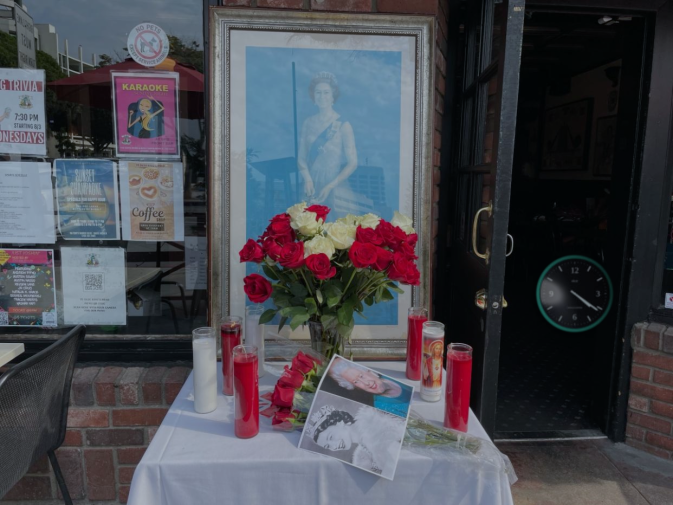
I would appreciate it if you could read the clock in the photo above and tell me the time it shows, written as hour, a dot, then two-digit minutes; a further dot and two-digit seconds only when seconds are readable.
4.21
